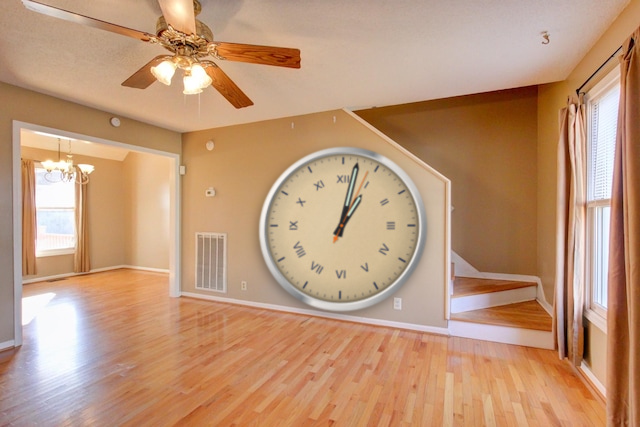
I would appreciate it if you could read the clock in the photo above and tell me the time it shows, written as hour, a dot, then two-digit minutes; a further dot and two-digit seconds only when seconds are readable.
1.02.04
